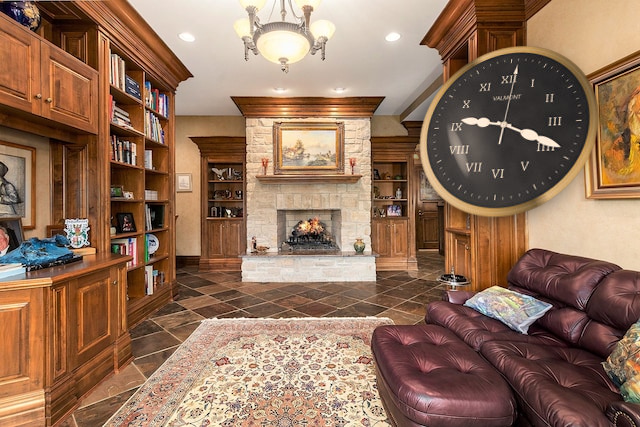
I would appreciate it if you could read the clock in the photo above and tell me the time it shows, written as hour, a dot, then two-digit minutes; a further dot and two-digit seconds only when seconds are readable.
9.19.01
